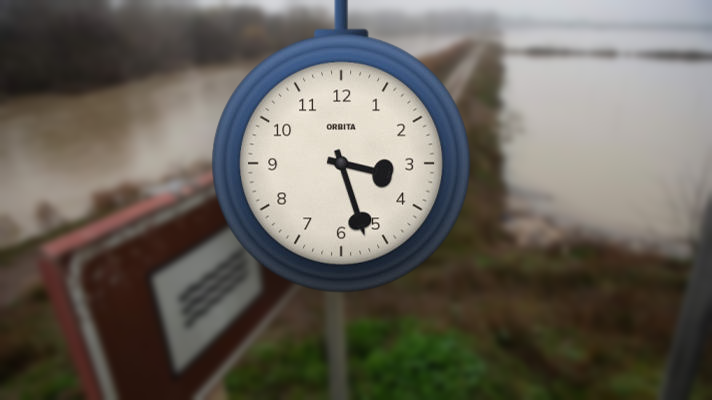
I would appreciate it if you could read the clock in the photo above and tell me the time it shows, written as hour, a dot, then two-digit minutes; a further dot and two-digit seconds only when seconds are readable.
3.27
